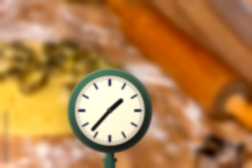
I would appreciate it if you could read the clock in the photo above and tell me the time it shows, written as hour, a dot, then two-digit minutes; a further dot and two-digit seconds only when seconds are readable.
1.37
